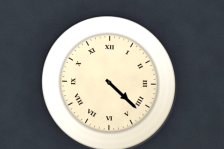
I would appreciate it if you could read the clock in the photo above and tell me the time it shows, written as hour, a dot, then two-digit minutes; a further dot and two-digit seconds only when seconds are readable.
4.22
